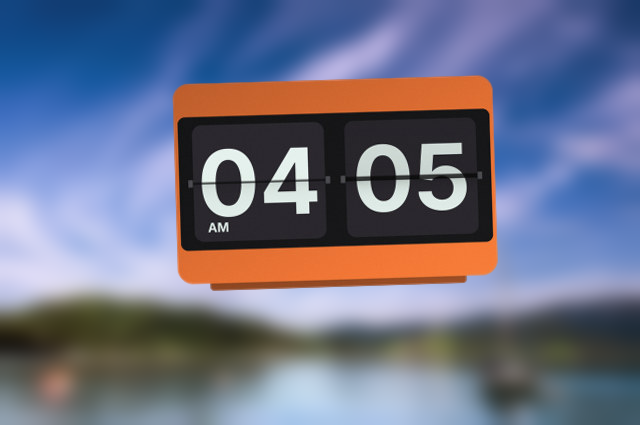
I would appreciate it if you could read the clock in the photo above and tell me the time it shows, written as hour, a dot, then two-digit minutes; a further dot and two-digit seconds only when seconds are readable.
4.05
